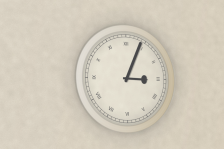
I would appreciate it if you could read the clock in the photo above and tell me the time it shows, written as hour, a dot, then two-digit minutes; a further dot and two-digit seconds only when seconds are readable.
3.04
